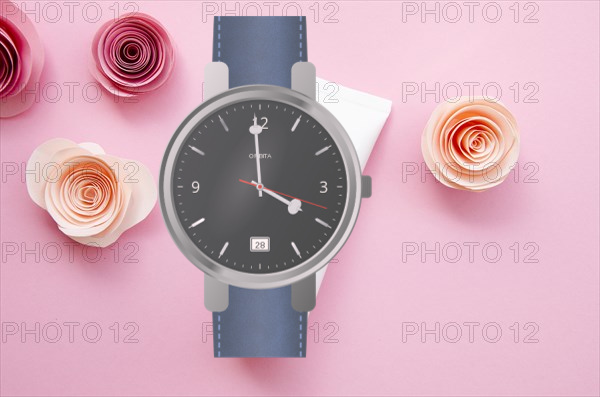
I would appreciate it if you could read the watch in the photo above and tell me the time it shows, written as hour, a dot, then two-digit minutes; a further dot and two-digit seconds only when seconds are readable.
3.59.18
